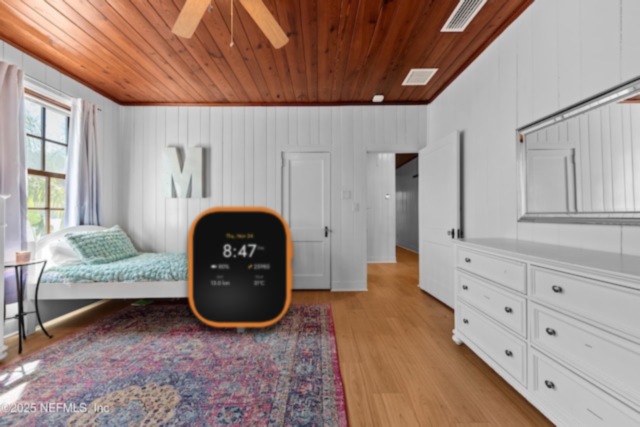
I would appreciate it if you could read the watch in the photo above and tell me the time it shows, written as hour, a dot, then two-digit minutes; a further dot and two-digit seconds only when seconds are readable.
8.47
